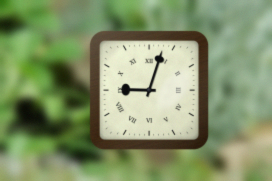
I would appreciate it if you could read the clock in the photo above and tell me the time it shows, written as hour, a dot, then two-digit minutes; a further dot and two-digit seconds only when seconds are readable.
9.03
